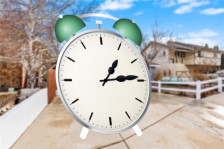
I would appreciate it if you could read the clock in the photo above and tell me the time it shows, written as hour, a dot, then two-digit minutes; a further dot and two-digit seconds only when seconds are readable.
1.14
